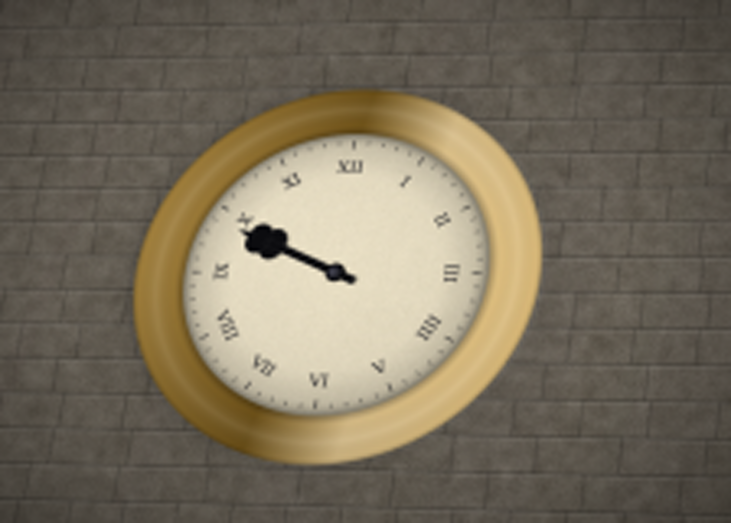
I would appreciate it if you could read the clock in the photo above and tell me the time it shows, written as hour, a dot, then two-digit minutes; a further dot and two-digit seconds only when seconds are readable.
9.49
